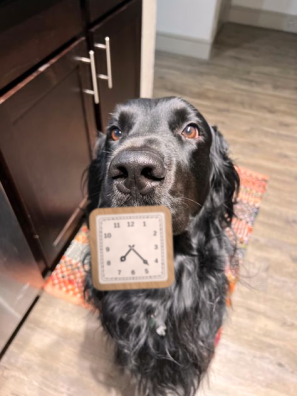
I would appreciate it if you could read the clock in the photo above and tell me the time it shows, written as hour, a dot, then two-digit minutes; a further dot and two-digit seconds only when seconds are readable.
7.23
